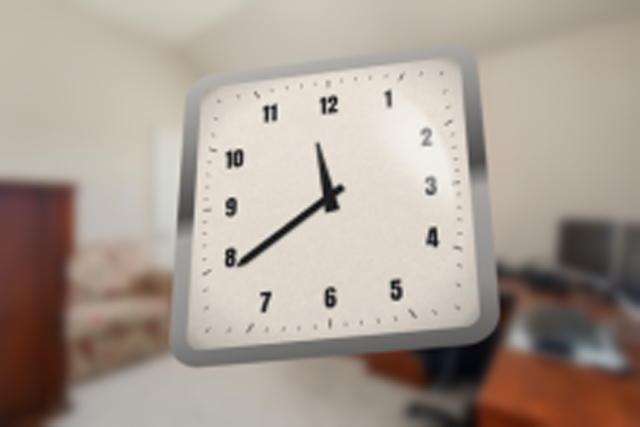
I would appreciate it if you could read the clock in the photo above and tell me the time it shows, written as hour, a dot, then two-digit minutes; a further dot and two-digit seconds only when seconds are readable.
11.39
